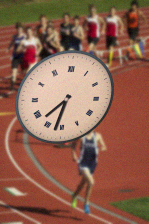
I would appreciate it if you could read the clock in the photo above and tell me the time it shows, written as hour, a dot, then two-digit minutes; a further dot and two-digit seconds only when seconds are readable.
7.32
